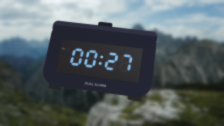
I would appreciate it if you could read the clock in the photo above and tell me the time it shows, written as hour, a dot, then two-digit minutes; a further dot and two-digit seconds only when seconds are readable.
0.27
